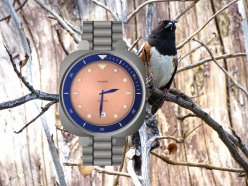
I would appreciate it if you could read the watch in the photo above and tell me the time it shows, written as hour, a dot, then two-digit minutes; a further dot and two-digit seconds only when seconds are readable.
2.31
